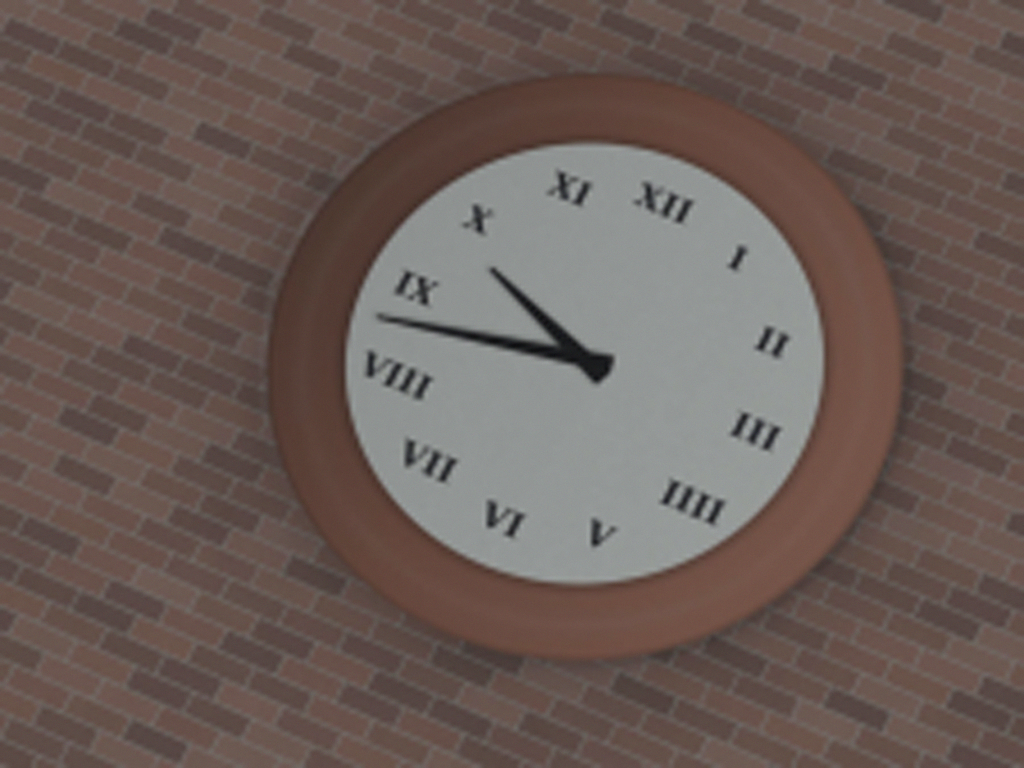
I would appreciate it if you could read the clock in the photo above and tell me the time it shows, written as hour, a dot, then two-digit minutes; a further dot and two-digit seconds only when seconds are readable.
9.43
